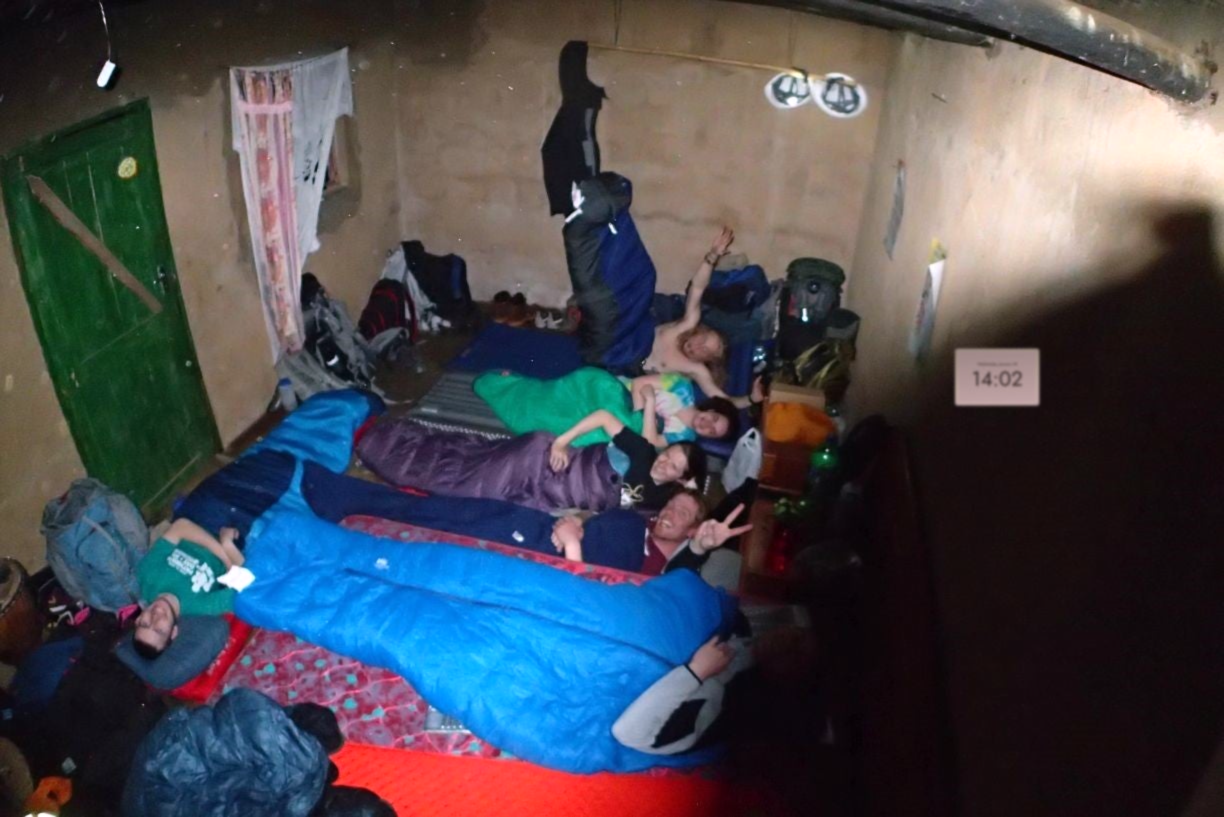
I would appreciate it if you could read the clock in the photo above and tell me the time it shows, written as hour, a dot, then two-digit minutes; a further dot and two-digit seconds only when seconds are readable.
14.02
